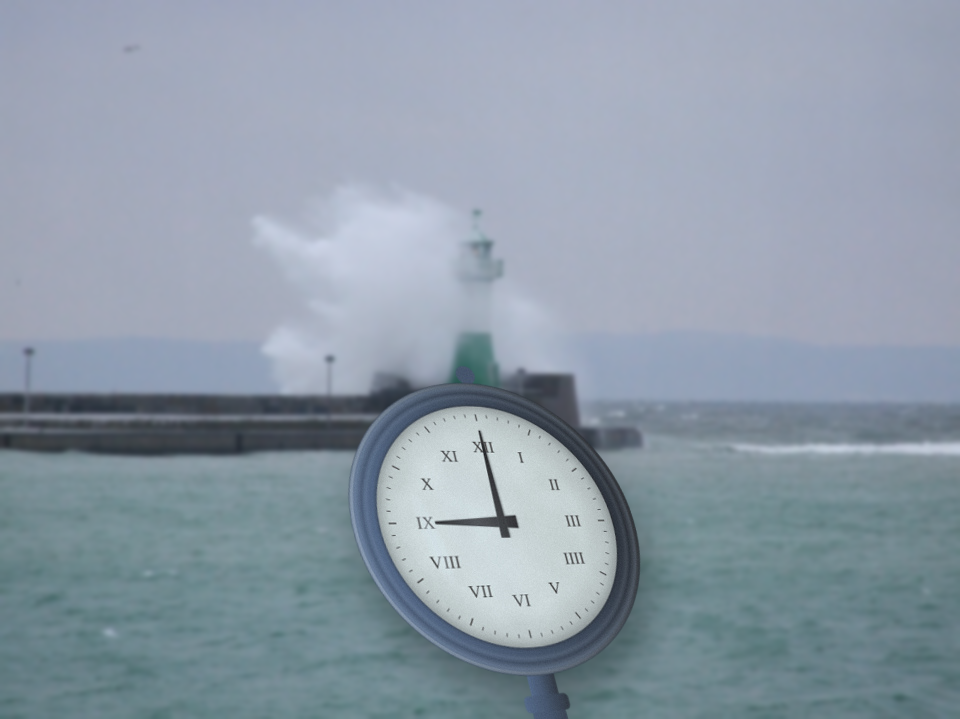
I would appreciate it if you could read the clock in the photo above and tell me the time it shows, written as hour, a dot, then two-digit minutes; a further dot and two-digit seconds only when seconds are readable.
9.00
